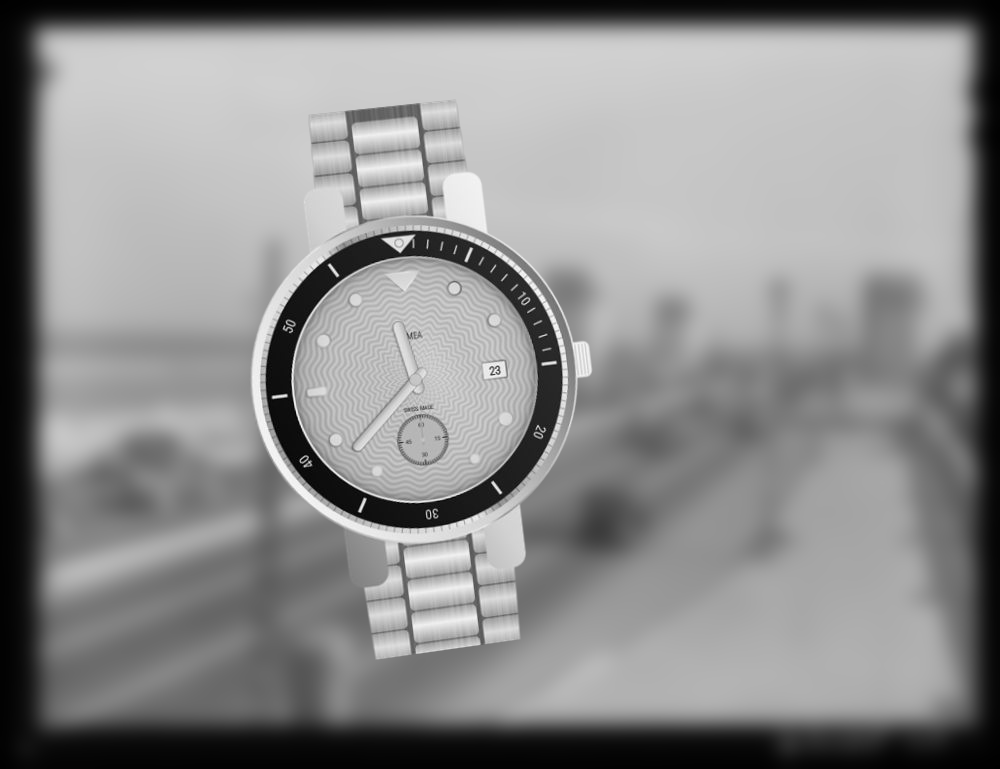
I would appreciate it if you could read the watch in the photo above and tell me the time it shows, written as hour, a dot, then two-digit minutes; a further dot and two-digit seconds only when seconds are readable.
11.38
